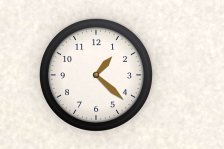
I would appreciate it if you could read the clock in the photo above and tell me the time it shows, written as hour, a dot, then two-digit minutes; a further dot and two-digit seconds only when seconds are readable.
1.22
